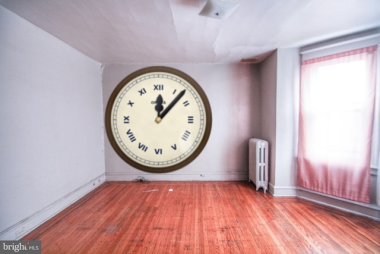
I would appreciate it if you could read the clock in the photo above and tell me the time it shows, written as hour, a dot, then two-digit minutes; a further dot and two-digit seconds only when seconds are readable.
12.07
